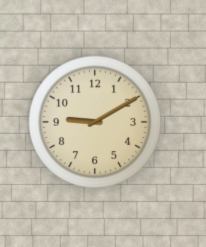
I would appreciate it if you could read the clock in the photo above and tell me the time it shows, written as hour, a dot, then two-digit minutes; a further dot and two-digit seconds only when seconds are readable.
9.10
